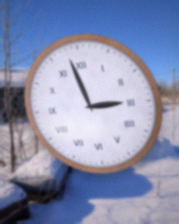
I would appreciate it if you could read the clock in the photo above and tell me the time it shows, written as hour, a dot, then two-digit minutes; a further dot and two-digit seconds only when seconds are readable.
2.58
